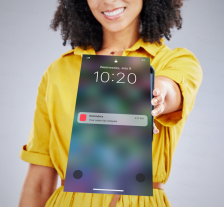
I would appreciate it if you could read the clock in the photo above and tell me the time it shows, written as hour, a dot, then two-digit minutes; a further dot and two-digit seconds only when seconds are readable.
10.20
